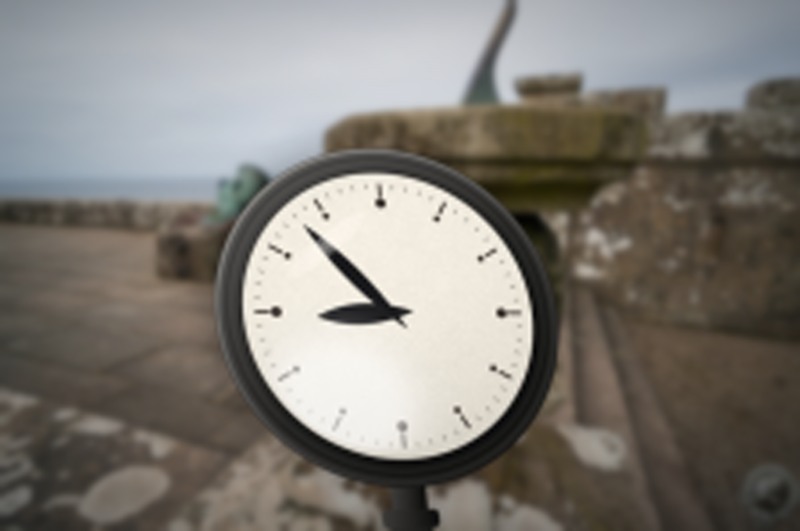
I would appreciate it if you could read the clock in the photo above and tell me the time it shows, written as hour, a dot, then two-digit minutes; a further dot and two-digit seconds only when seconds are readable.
8.53
